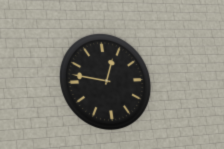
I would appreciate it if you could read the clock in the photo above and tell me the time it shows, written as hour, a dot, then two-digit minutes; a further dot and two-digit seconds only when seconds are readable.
12.47
